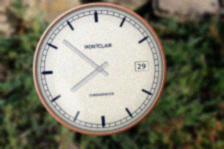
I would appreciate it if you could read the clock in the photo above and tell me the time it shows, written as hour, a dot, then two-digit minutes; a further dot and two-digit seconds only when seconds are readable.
7.52
